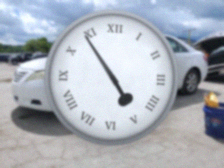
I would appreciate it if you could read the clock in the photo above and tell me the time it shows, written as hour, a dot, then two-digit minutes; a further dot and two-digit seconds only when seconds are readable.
4.54
